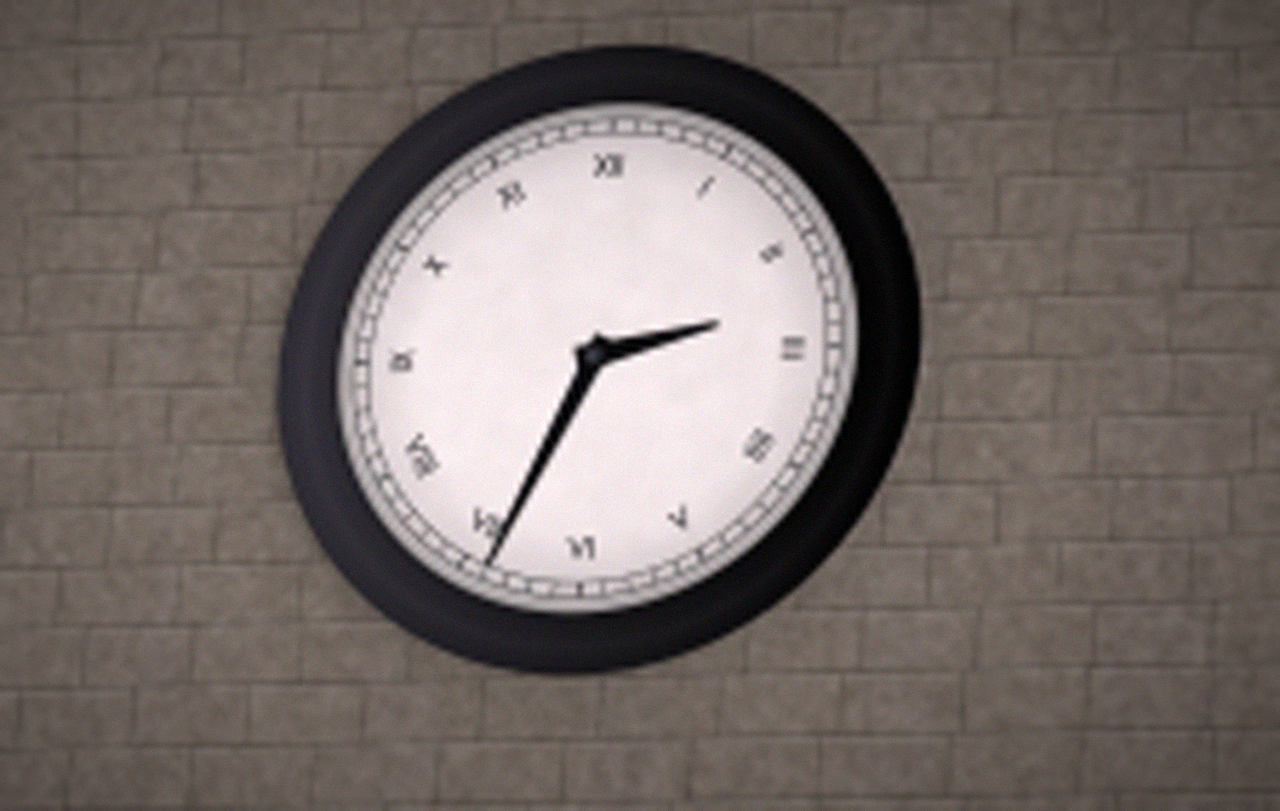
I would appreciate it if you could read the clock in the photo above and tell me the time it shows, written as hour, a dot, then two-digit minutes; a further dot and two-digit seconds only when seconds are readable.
2.34
